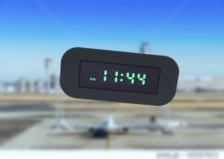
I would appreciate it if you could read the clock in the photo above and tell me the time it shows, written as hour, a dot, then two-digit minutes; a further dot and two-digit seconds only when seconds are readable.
11.44
